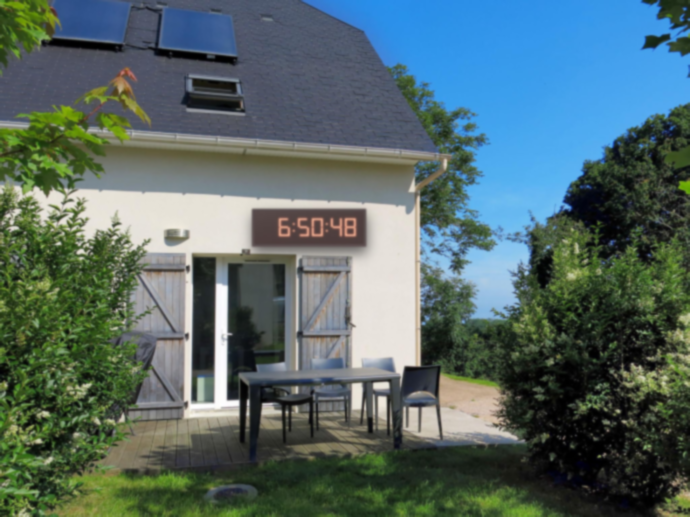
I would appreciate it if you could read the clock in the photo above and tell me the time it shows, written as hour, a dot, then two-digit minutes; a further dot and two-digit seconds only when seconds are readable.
6.50.48
